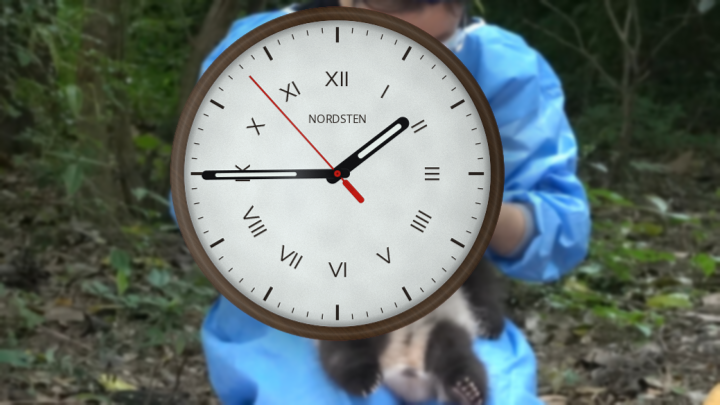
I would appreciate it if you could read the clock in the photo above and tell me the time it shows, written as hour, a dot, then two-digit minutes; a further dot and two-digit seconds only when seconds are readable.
1.44.53
